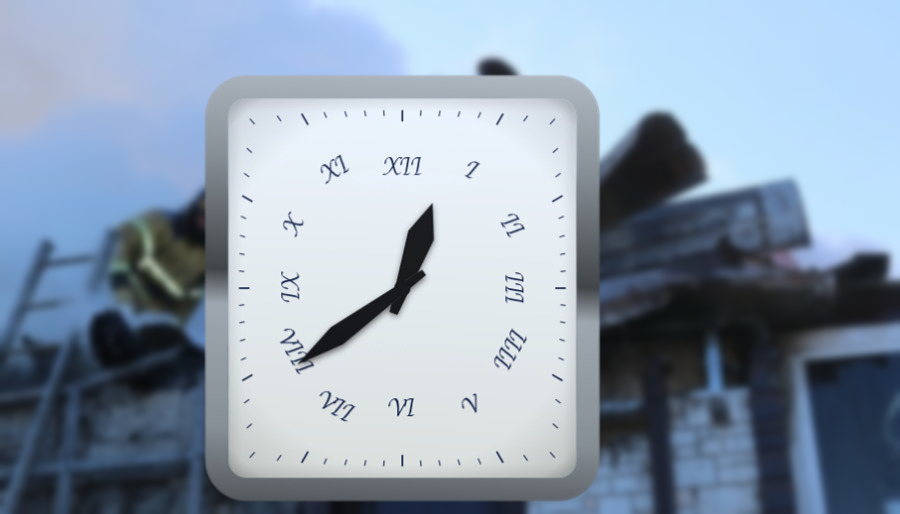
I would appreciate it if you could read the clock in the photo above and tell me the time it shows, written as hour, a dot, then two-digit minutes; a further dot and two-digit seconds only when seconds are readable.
12.39
